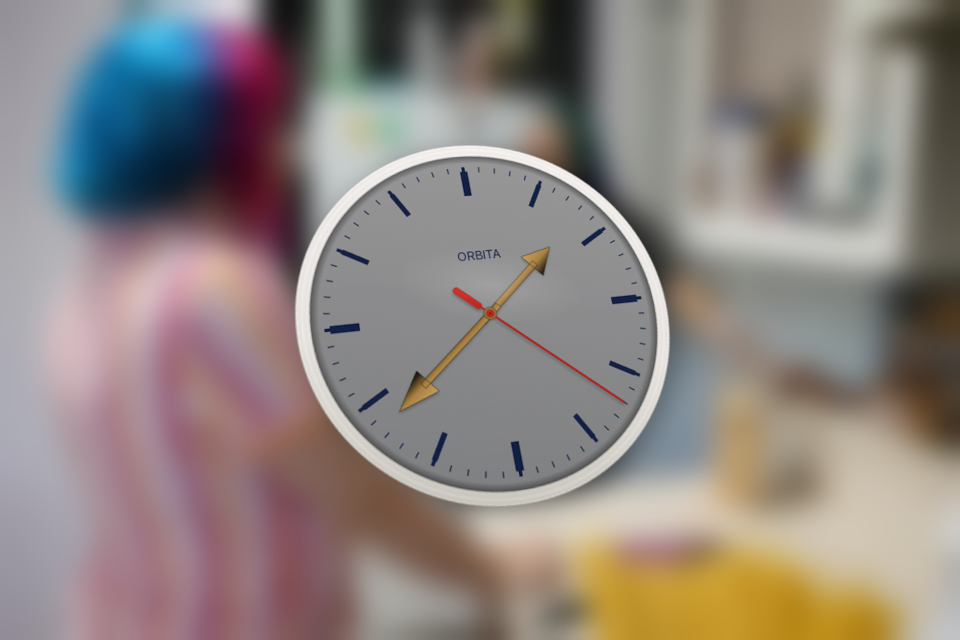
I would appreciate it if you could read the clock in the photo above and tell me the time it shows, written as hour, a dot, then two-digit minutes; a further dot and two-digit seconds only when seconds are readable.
1.38.22
